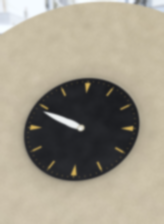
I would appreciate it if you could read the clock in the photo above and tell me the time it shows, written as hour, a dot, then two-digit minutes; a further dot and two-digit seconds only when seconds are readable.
9.49
